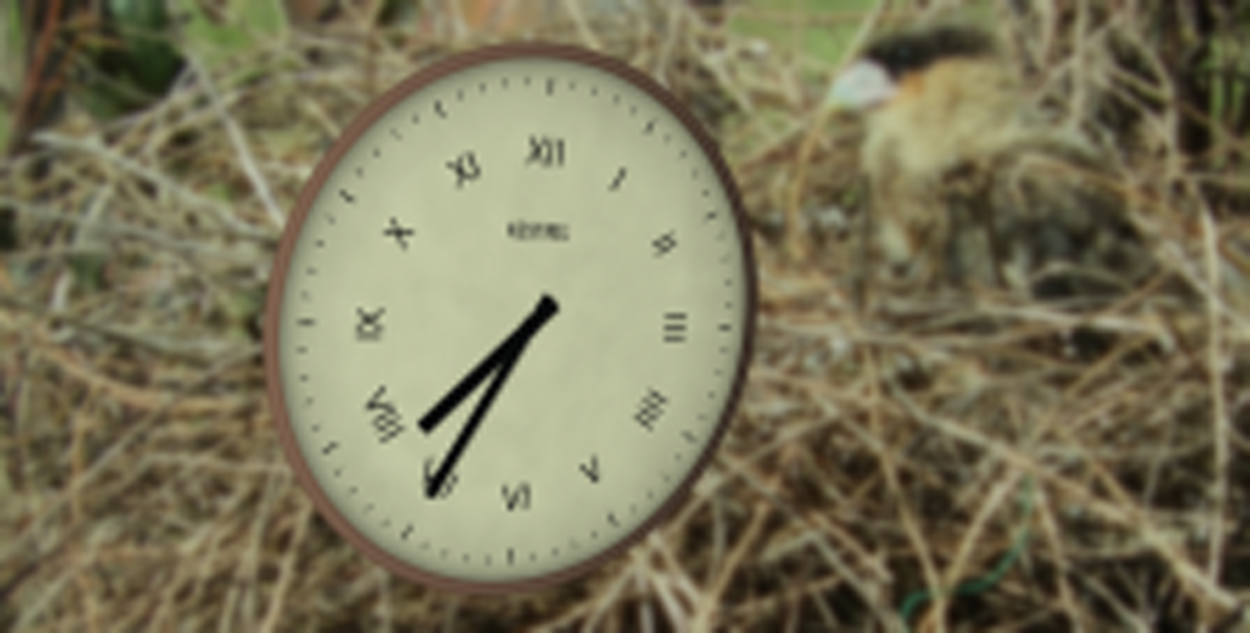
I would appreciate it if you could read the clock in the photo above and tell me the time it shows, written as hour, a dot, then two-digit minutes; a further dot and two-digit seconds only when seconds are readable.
7.35
